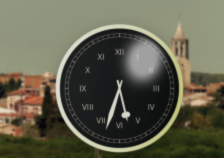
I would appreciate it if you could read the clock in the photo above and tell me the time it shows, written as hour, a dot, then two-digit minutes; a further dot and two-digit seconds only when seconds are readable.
5.33
